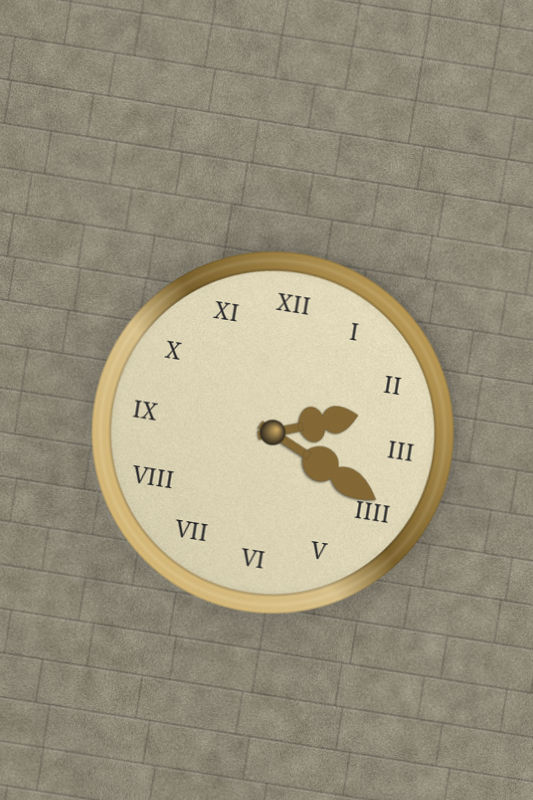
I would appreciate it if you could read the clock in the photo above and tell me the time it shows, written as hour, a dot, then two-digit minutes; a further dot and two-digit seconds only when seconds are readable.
2.19
